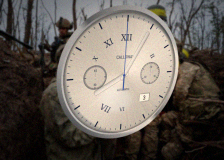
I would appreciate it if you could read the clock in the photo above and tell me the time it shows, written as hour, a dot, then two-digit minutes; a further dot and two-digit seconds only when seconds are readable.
8.05
